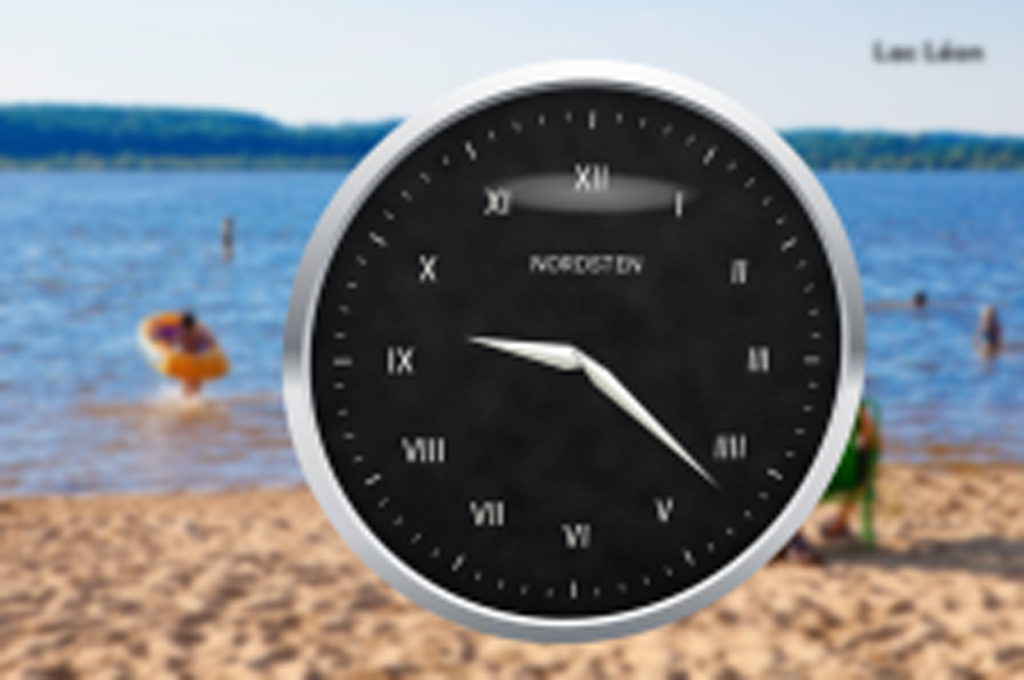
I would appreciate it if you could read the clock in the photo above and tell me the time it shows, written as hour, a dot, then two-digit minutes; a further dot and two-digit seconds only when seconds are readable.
9.22
